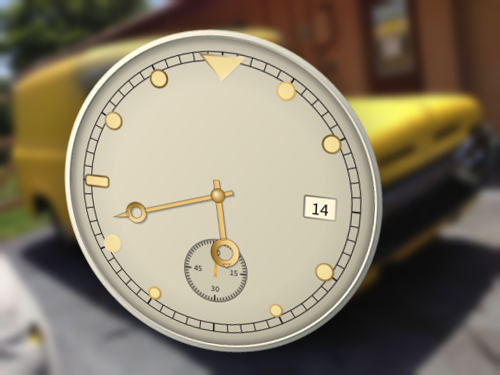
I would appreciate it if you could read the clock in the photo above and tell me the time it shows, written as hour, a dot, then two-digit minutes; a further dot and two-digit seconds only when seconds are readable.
5.42
